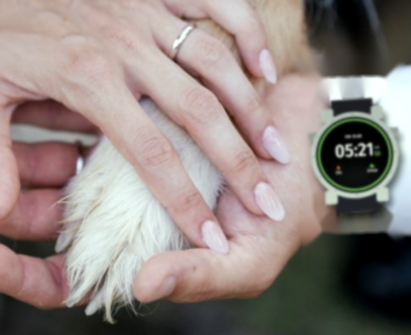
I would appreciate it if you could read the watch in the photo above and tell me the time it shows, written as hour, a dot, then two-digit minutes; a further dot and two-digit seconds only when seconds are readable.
5.21
